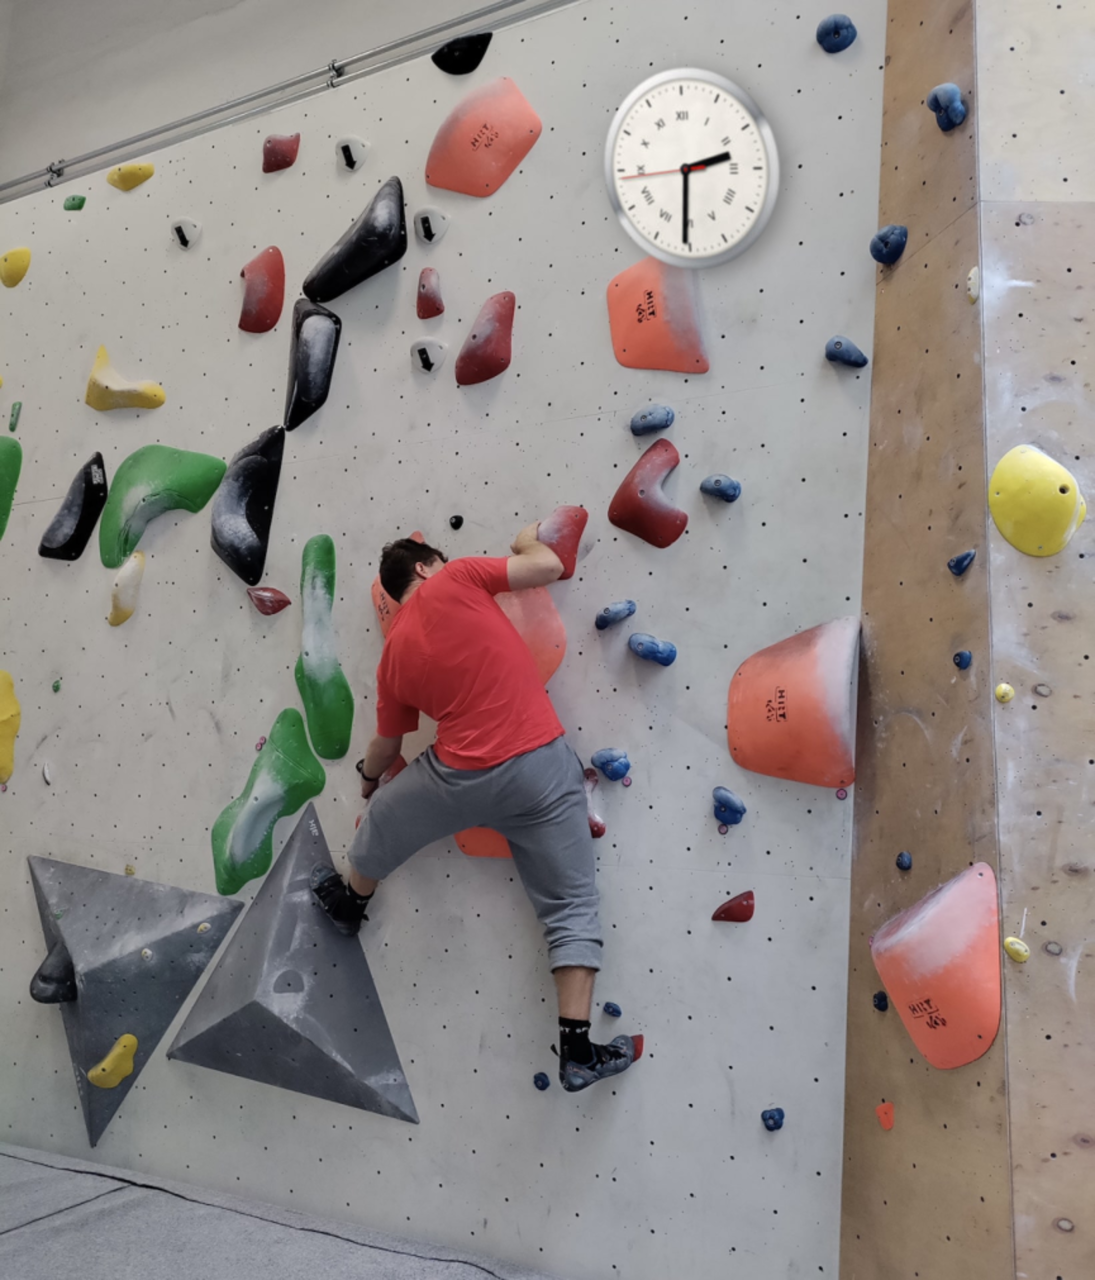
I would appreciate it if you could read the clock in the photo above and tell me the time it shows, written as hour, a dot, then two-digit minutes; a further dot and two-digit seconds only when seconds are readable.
2.30.44
